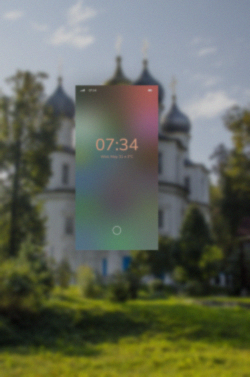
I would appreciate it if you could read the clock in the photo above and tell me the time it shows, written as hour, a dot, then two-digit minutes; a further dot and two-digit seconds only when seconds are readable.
7.34
